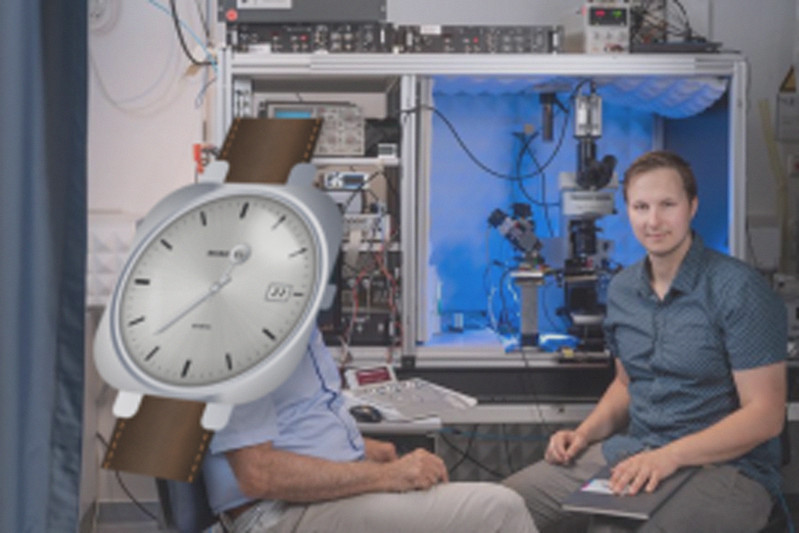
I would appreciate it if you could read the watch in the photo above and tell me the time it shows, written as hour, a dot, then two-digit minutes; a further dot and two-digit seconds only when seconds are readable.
12.37
